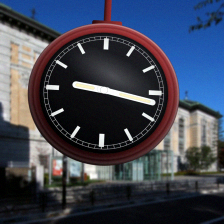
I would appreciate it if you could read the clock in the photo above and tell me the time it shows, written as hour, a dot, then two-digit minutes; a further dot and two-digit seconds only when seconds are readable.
9.17
